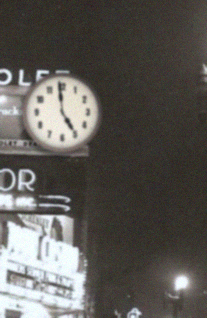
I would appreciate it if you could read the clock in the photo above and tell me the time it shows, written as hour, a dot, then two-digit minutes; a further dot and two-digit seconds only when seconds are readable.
4.59
